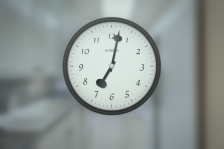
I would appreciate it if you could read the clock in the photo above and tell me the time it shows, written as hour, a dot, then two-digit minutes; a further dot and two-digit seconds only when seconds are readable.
7.02
